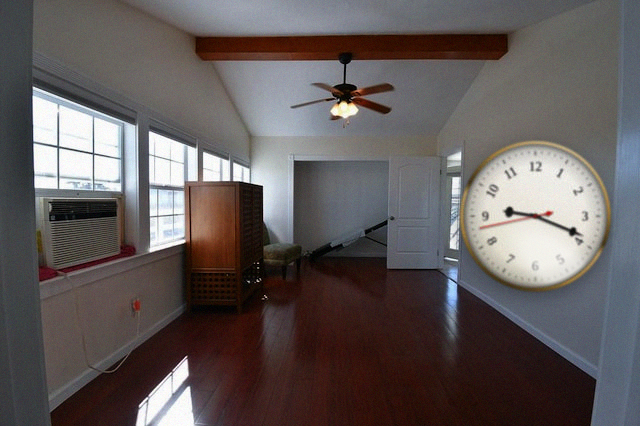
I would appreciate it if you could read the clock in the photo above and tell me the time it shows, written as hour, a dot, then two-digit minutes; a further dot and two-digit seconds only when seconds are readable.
9.18.43
